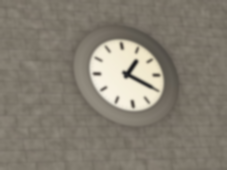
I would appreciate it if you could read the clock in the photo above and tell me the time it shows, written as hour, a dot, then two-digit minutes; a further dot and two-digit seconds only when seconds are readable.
1.20
